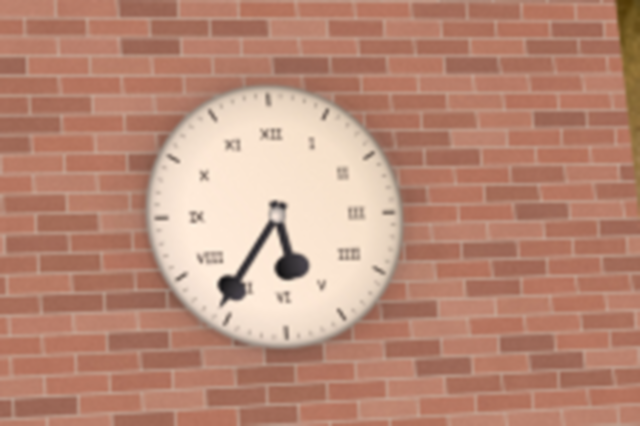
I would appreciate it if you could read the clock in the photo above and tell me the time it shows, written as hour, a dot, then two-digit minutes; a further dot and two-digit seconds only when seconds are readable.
5.36
